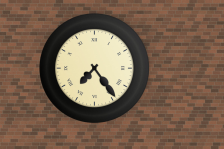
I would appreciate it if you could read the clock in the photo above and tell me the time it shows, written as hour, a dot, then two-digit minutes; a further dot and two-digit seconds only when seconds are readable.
7.24
